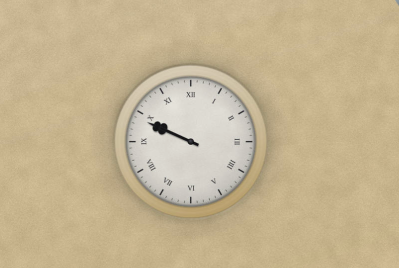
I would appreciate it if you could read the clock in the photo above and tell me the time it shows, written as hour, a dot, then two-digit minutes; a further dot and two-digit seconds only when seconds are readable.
9.49
